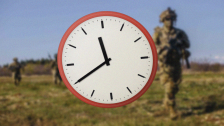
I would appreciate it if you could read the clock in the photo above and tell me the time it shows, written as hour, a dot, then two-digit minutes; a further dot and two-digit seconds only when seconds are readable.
11.40
